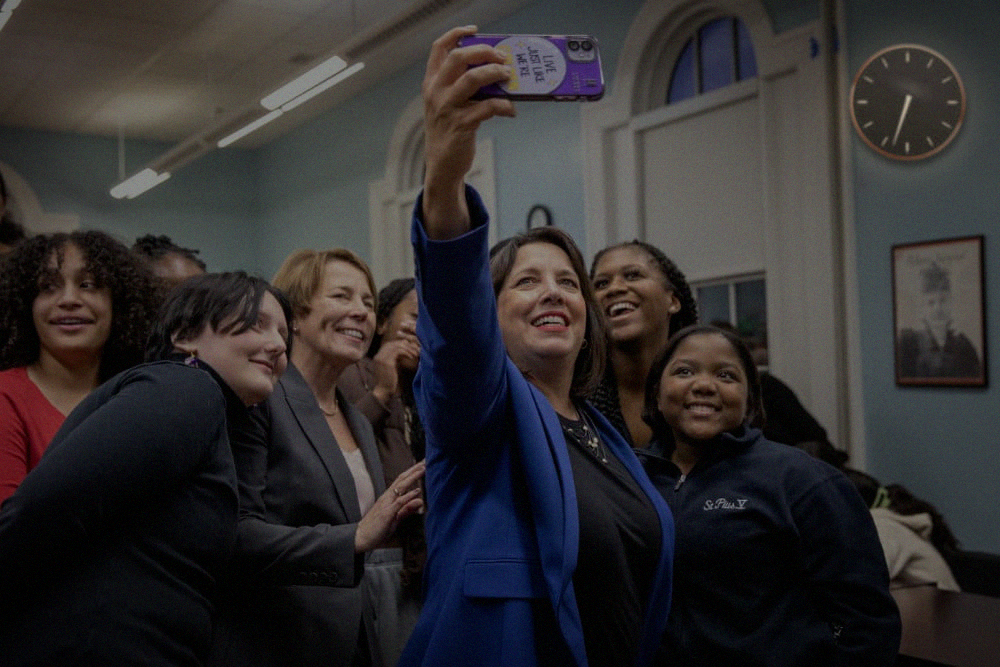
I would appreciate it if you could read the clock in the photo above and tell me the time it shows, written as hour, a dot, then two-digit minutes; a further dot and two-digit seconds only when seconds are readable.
6.33
